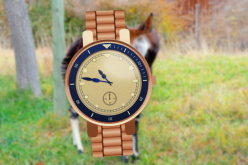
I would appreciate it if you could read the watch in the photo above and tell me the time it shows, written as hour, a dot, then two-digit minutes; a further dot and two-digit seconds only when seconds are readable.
10.47
